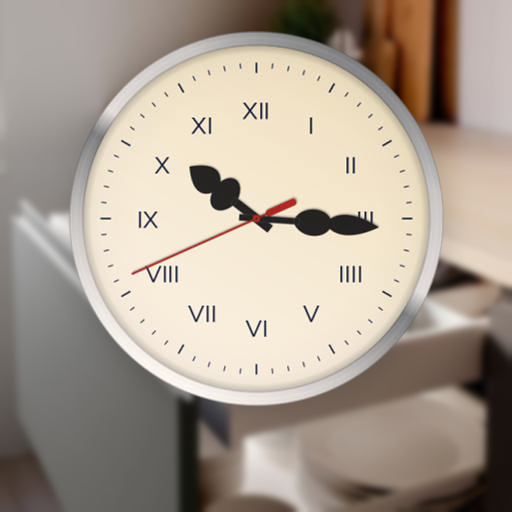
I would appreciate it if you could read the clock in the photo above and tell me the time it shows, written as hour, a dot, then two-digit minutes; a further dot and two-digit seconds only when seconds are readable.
10.15.41
